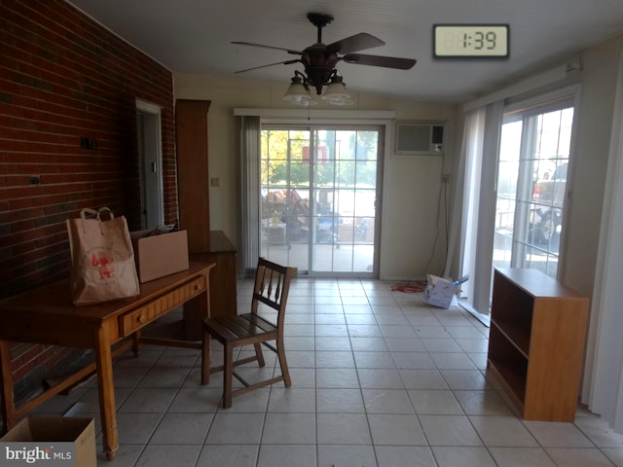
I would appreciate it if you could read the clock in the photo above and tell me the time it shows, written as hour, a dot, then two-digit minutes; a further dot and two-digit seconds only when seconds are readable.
1.39
